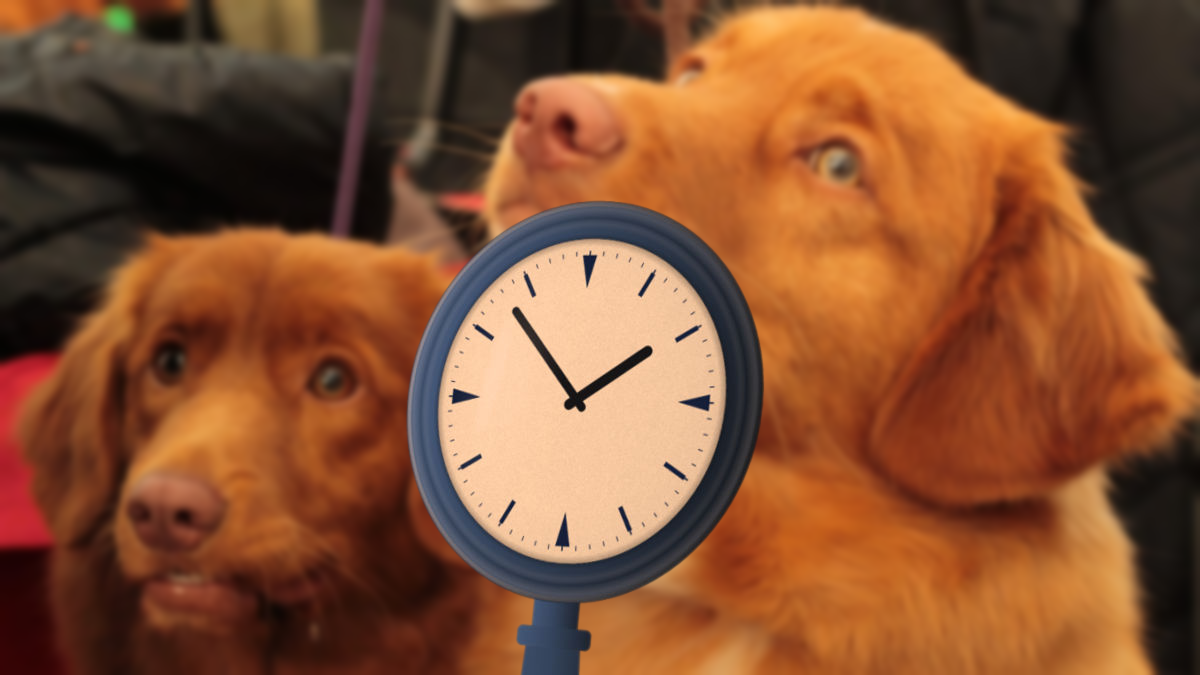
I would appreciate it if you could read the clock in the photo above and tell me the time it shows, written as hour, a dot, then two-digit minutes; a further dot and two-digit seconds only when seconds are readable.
1.53
